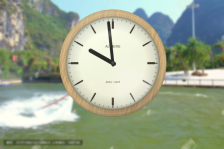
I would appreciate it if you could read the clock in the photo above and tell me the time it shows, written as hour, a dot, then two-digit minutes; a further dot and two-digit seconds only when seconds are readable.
9.59
